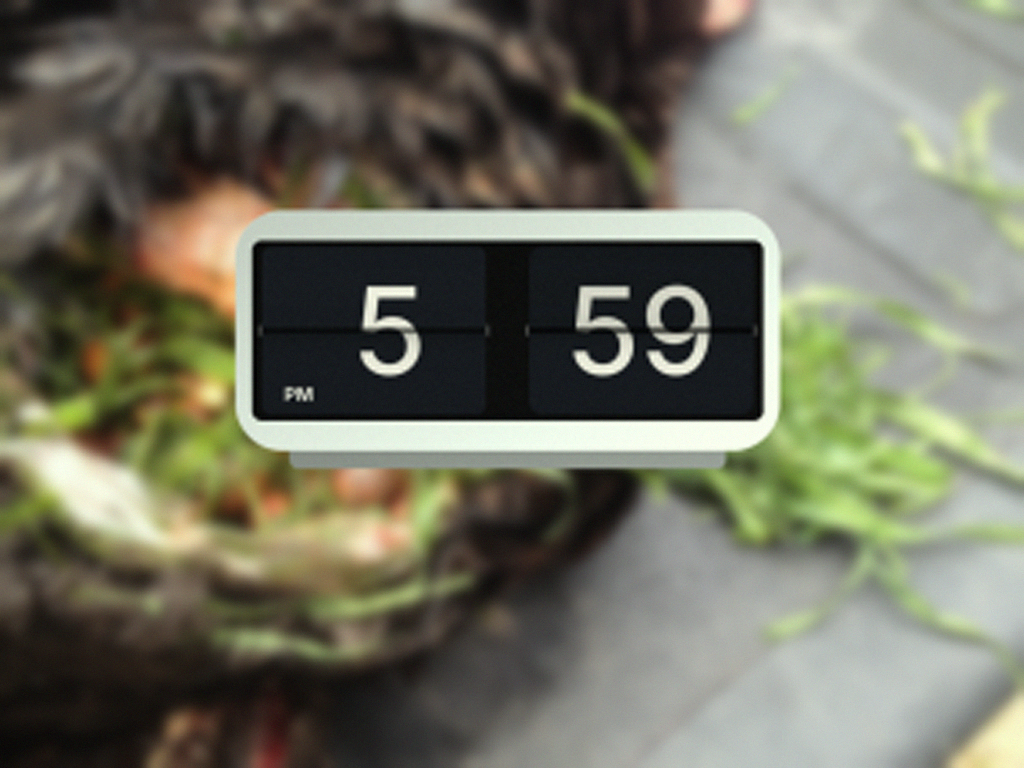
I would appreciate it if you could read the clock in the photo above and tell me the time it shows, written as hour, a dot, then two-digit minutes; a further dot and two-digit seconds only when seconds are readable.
5.59
